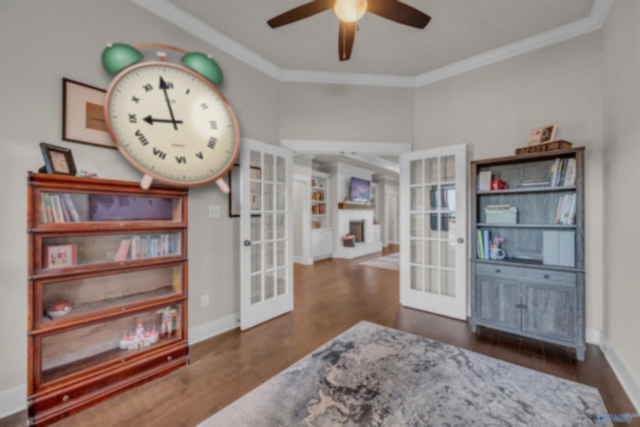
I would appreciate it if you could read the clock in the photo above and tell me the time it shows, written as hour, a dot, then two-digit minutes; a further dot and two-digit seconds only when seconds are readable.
8.59
